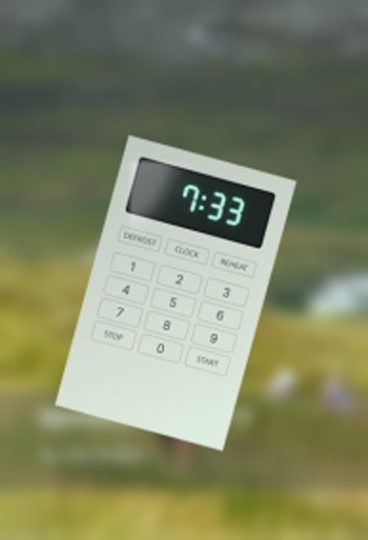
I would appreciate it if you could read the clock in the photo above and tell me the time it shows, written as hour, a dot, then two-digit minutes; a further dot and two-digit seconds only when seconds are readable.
7.33
